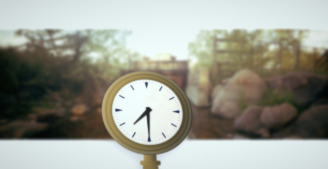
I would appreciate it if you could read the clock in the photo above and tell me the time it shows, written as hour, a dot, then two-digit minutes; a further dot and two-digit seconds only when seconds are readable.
7.30
